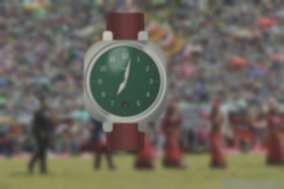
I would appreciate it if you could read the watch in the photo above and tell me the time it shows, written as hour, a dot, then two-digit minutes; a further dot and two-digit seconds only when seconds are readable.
7.02
